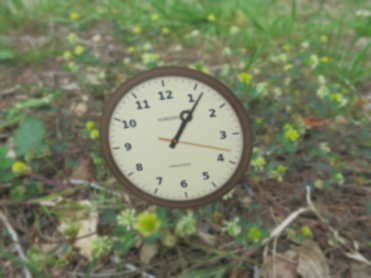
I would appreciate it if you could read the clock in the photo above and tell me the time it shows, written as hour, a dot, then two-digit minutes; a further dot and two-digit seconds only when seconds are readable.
1.06.18
